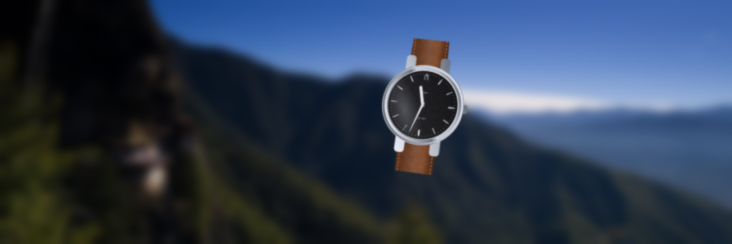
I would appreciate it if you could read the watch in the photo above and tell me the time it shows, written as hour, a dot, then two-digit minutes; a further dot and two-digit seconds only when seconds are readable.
11.33
